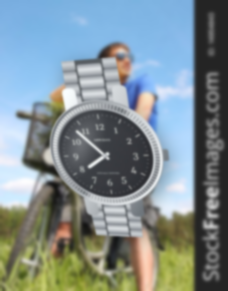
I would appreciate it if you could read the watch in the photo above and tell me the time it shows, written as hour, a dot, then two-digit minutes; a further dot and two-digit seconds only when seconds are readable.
7.53
